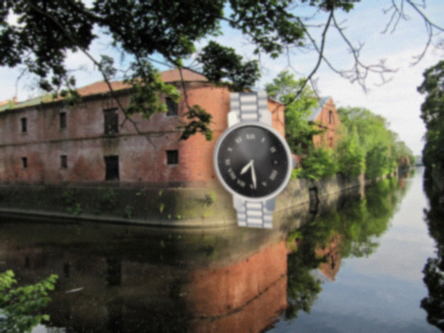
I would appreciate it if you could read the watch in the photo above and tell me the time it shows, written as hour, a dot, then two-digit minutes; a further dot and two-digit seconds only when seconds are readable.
7.29
